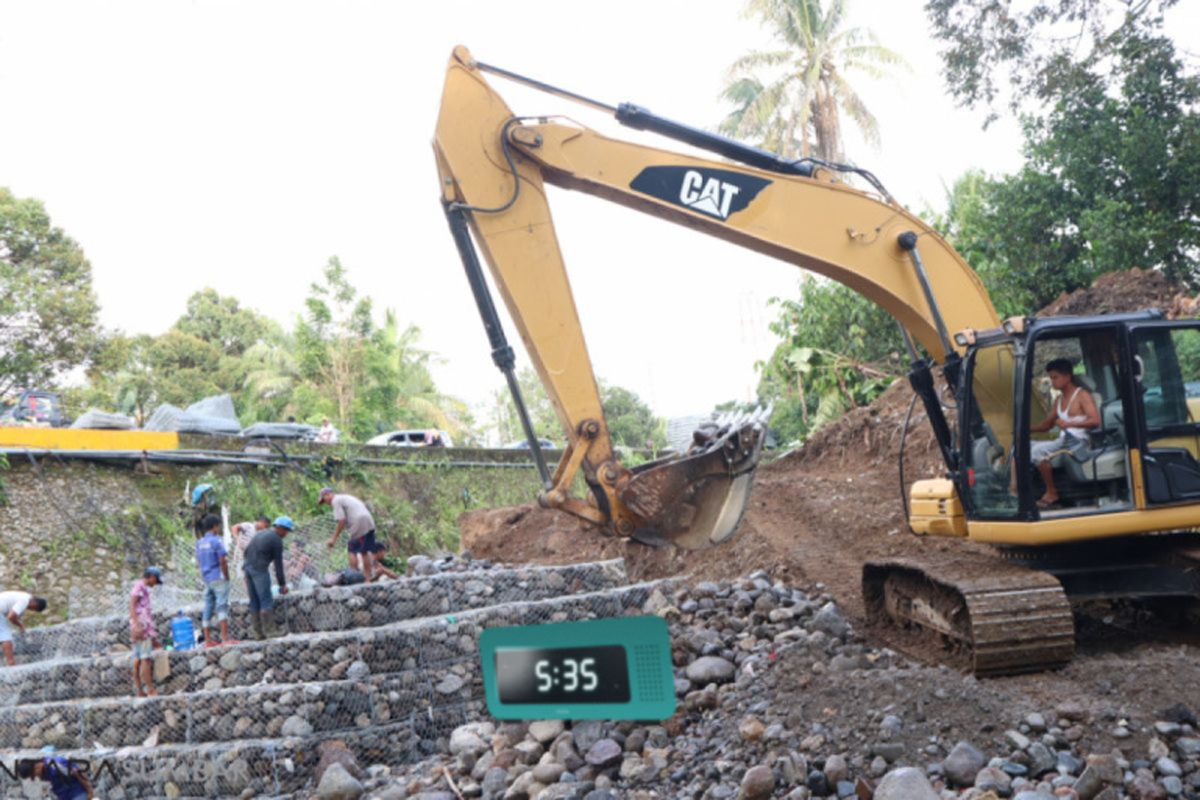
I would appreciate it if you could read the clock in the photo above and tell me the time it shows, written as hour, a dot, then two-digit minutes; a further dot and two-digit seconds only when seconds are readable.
5.35
